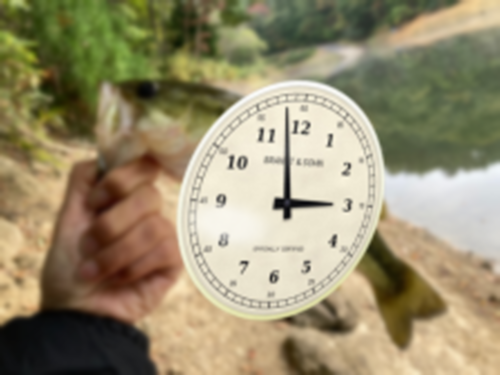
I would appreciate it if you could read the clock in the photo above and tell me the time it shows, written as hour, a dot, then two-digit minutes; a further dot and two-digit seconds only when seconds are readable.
2.58
